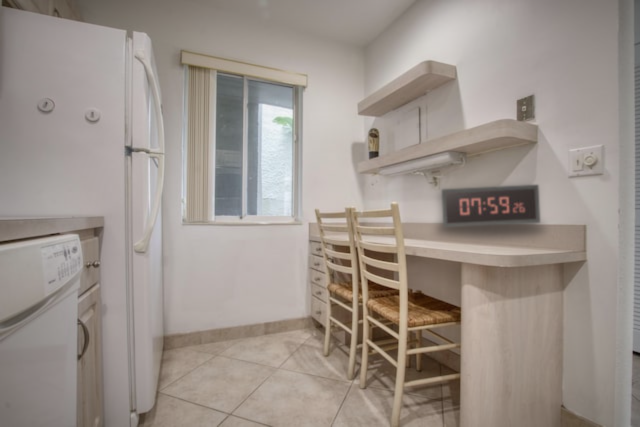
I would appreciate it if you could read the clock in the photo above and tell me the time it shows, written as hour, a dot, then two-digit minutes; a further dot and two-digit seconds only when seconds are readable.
7.59
